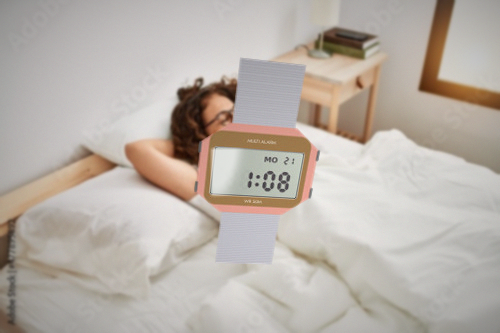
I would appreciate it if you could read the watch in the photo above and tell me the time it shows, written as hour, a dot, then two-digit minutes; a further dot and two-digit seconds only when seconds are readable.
1.08
